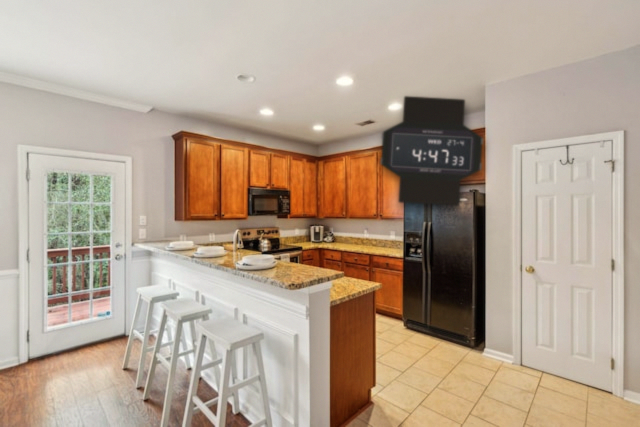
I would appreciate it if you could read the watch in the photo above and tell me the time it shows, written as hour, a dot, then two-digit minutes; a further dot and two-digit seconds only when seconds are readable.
4.47
